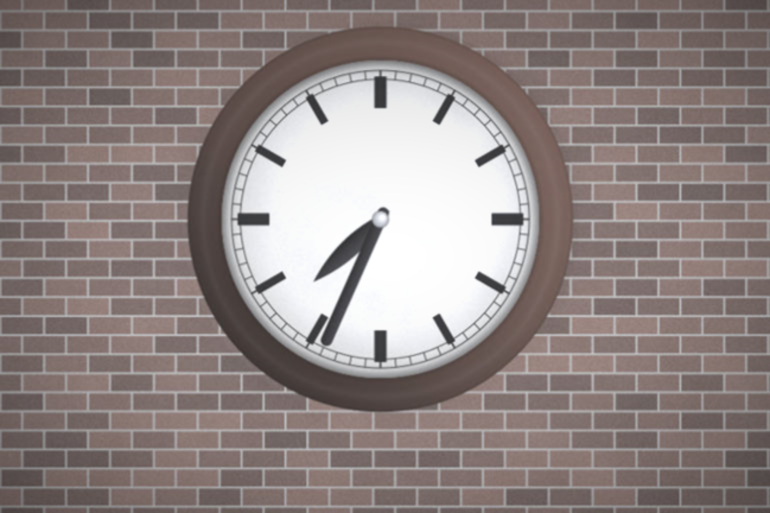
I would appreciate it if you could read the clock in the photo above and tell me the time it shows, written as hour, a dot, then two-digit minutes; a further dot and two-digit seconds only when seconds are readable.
7.34
